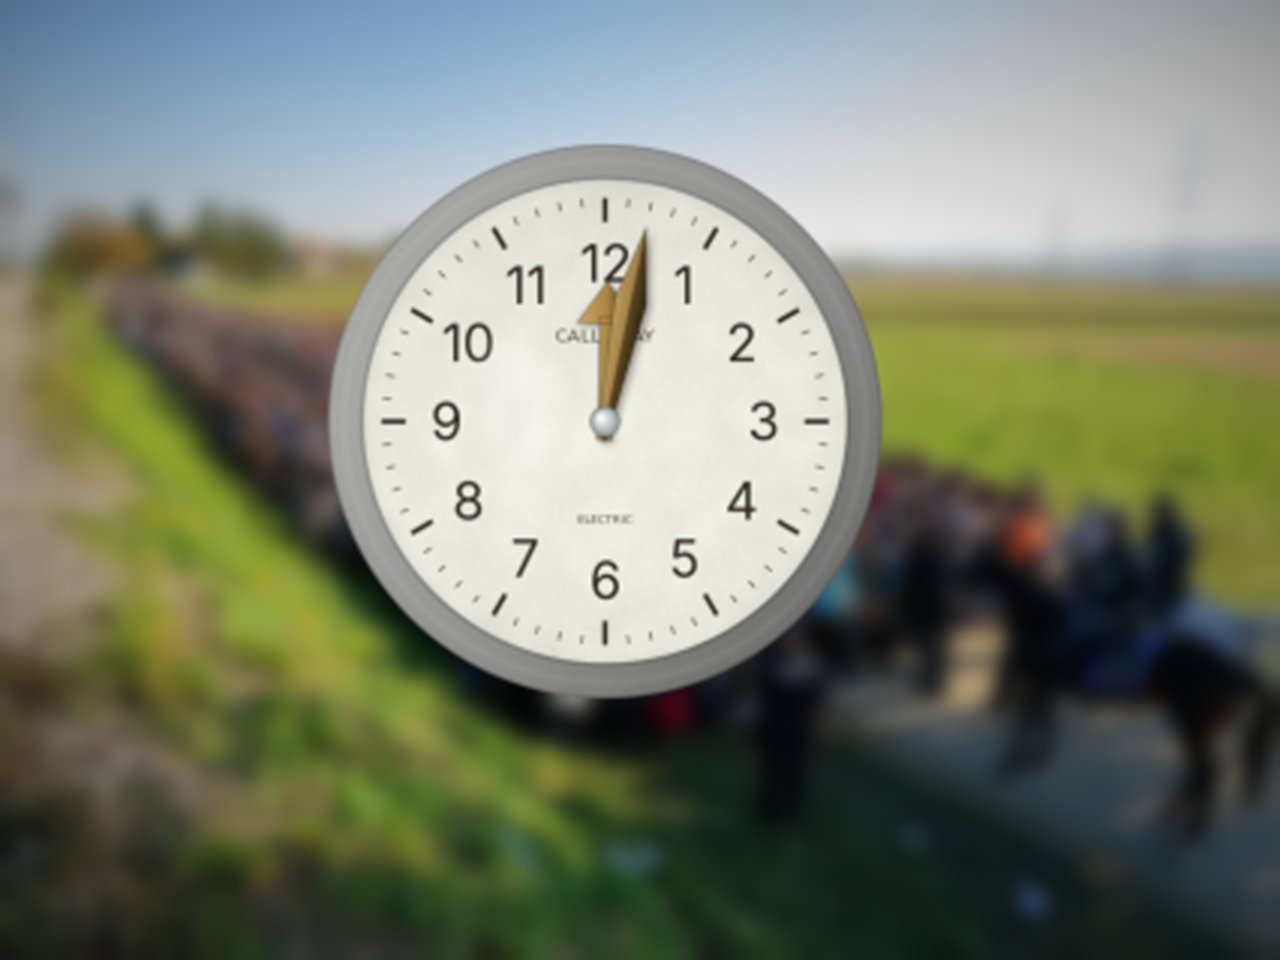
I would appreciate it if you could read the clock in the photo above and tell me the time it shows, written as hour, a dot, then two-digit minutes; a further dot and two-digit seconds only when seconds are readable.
12.02
